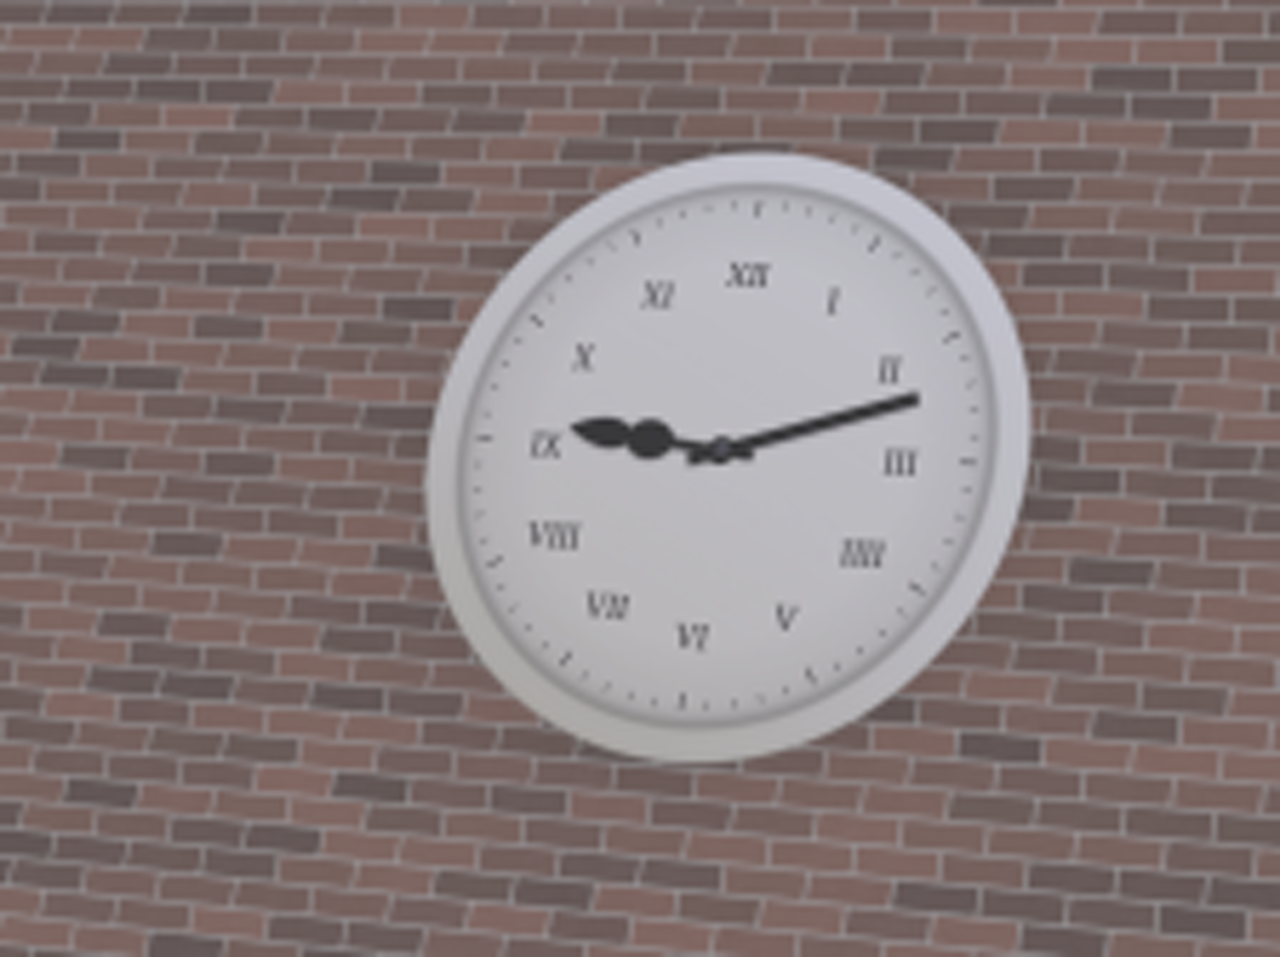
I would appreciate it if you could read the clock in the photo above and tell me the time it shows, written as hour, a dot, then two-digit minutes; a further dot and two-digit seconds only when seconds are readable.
9.12
